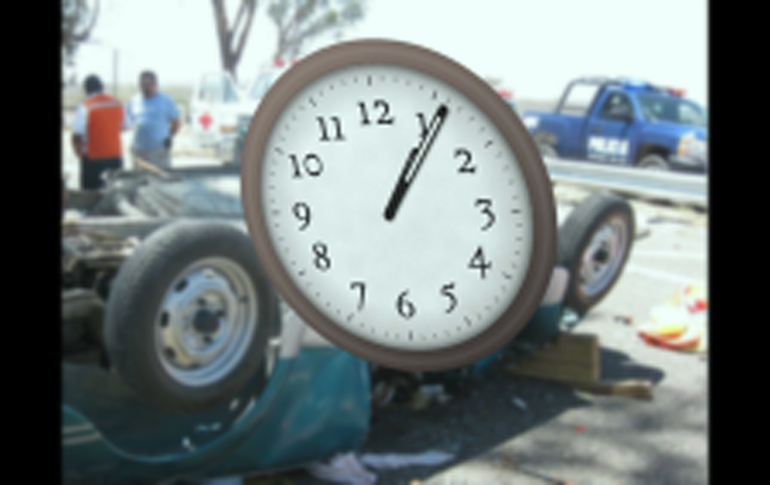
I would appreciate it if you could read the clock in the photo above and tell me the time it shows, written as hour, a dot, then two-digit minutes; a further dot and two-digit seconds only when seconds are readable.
1.06
